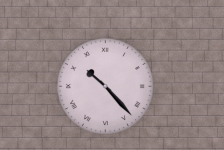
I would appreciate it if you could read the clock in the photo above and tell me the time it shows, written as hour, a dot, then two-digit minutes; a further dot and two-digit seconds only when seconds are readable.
10.23
